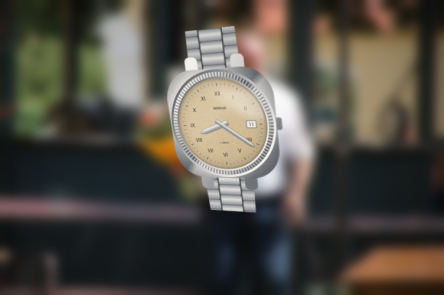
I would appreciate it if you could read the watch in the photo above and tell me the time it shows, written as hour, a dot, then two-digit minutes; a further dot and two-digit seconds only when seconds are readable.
8.21
